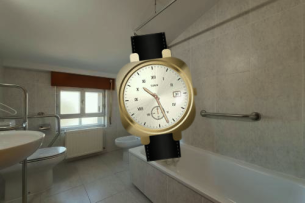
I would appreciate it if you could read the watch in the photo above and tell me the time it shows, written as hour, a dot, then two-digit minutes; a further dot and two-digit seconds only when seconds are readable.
10.27
